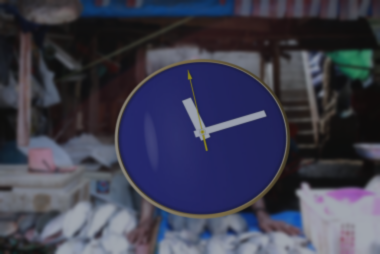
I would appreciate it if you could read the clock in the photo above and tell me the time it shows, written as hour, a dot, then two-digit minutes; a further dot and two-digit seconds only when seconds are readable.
11.11.58
